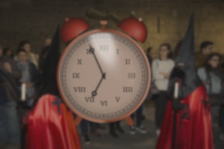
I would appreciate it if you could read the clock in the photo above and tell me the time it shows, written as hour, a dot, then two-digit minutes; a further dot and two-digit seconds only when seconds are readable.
6.56
